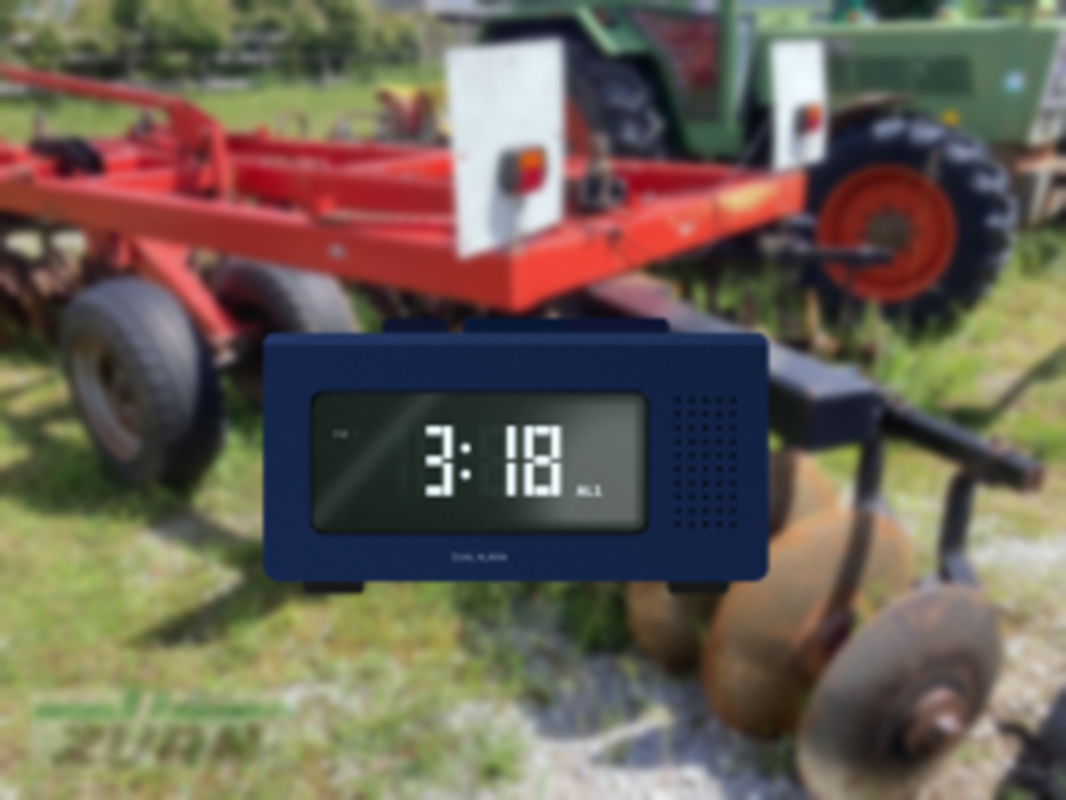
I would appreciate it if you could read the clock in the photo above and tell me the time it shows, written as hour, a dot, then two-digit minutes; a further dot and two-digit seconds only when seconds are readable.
3.18
